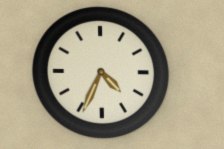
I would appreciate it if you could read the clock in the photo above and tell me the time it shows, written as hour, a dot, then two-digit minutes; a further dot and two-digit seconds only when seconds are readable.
4.34
